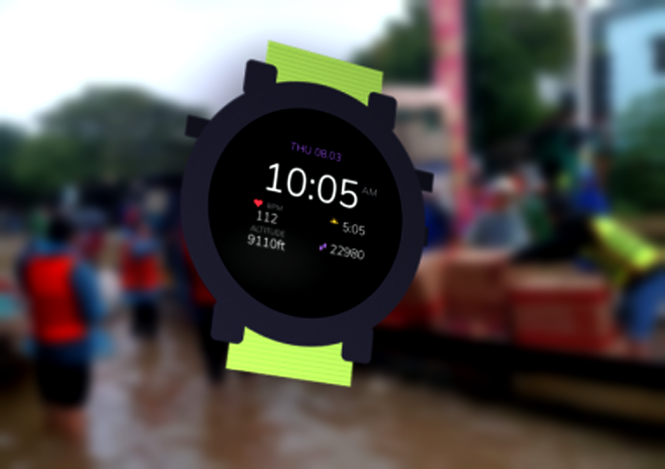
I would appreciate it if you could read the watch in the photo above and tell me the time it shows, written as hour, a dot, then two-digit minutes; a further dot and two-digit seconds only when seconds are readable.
10.05
